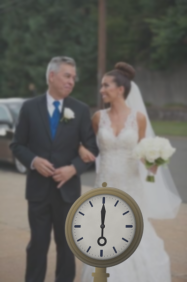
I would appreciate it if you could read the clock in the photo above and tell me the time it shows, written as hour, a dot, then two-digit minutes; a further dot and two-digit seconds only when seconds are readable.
6.00
